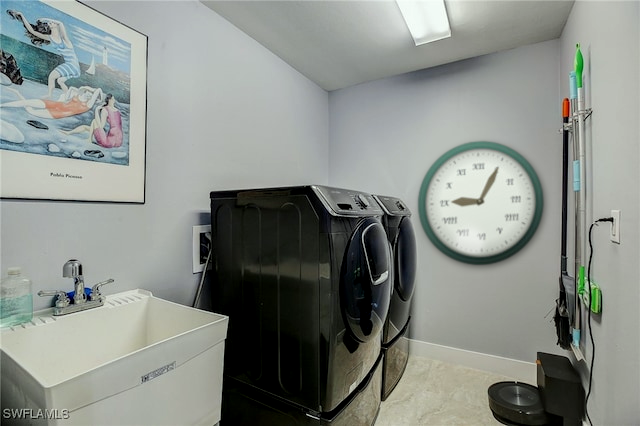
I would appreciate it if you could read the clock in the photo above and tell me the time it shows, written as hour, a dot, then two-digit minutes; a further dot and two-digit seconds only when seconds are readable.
9.05
